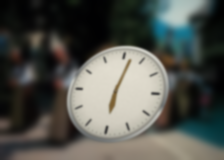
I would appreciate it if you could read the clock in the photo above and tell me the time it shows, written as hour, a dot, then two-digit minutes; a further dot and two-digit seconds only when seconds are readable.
6.02
